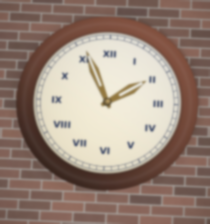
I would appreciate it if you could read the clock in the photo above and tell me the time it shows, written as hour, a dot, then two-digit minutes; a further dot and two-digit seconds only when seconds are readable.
1.56
